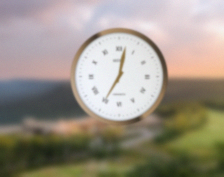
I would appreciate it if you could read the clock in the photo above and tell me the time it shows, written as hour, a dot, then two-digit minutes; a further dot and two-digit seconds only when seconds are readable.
7.02
